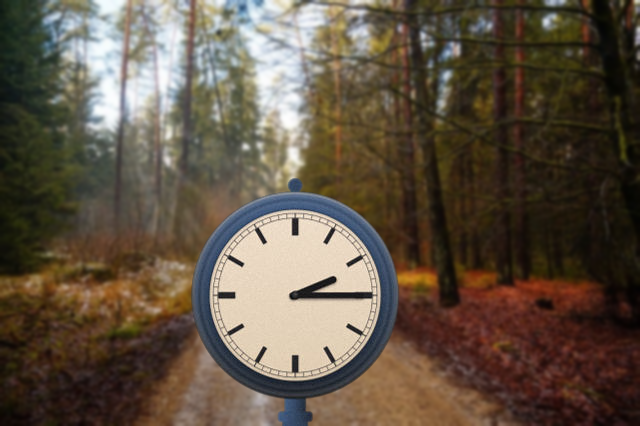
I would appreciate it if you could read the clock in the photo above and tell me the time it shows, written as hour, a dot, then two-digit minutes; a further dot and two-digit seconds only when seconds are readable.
2.15
